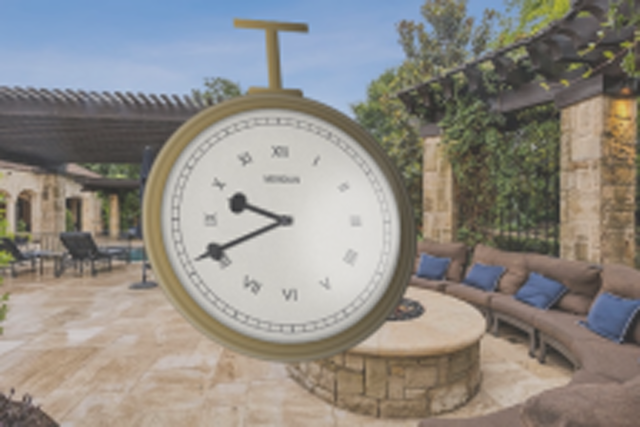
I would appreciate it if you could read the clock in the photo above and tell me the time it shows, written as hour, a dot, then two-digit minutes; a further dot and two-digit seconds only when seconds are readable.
9.41
